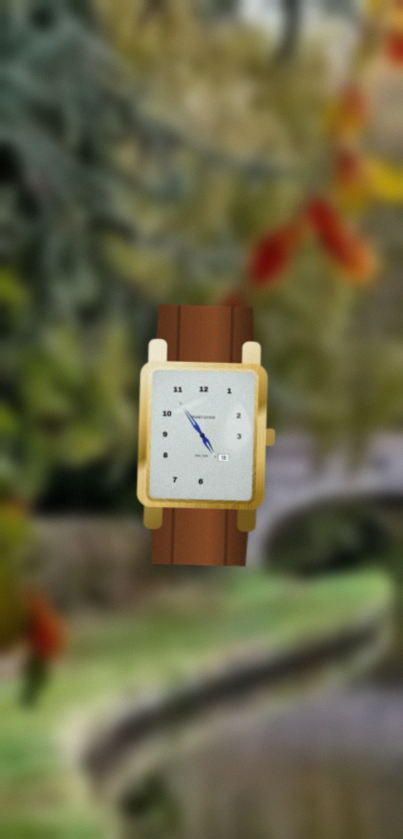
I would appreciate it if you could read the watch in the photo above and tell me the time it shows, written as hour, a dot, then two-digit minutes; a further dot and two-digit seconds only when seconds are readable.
4.54
